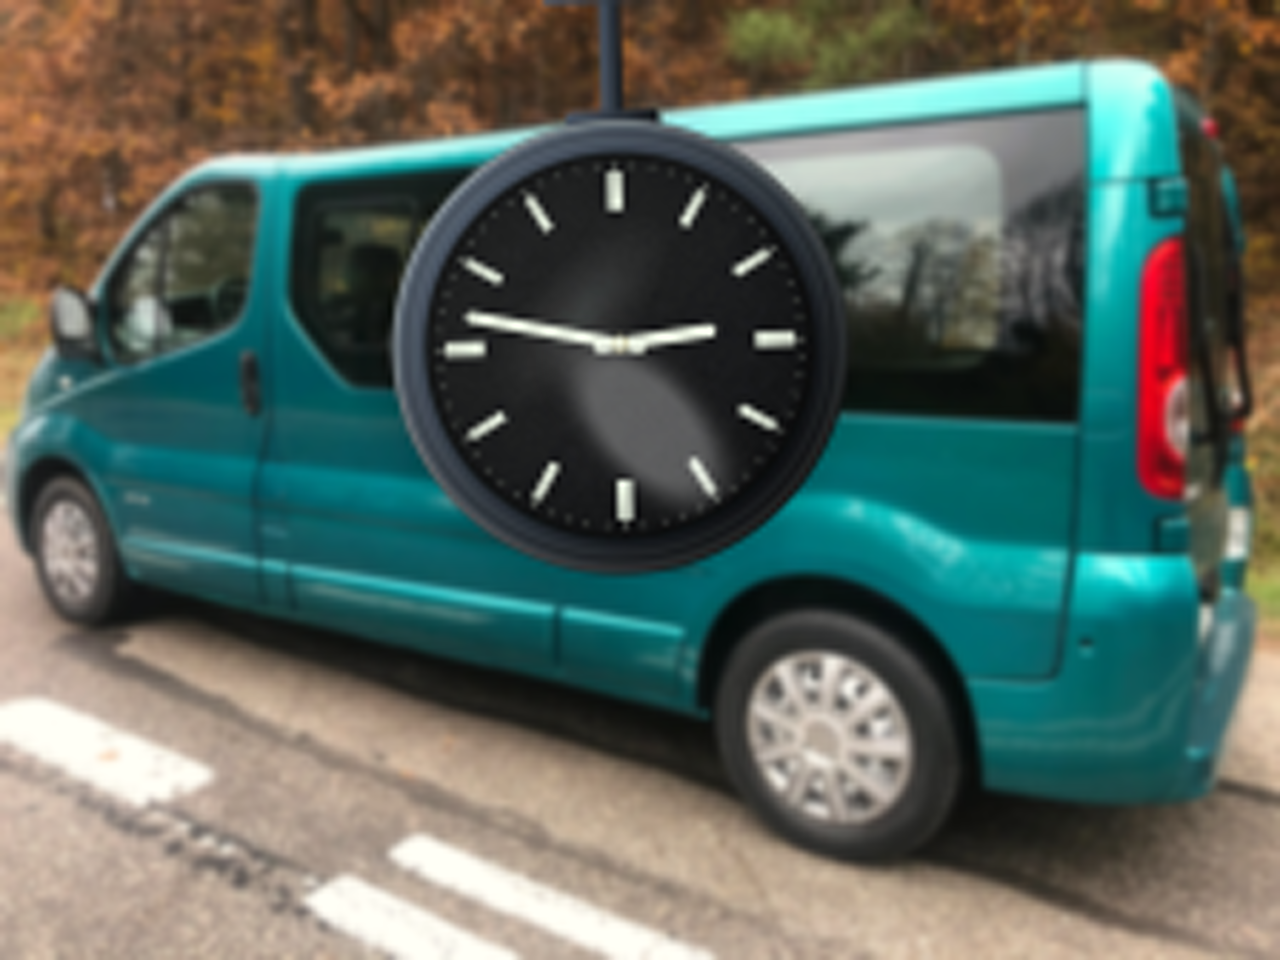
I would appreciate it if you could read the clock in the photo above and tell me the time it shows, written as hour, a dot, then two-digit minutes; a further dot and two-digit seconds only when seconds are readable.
2.47
